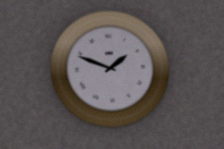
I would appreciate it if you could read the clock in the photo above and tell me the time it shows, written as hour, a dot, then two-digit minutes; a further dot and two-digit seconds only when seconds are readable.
1.49
